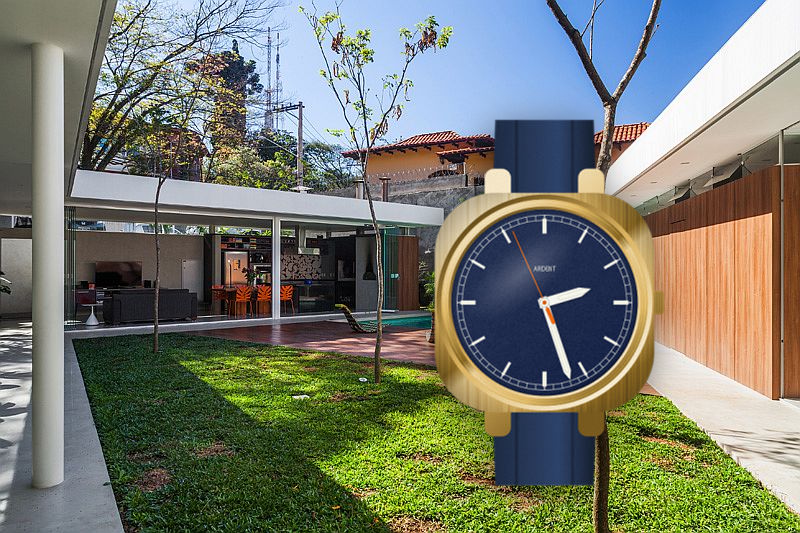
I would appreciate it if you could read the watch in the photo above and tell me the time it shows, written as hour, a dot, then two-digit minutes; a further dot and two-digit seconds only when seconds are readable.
2.26.56
